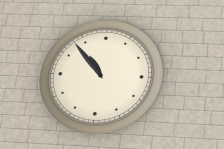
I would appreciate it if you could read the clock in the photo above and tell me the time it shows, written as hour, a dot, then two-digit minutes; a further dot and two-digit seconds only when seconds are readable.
10.53
